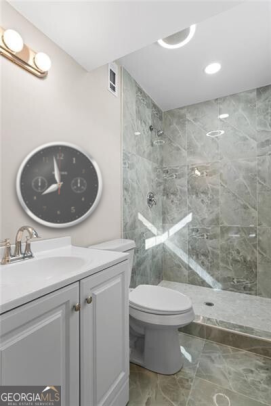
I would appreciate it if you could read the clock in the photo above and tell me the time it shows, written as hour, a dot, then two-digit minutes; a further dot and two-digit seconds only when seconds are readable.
7.58
